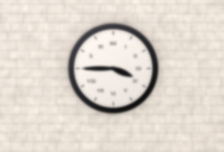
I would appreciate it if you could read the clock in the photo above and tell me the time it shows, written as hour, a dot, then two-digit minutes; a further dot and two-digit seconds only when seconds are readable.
3.45
